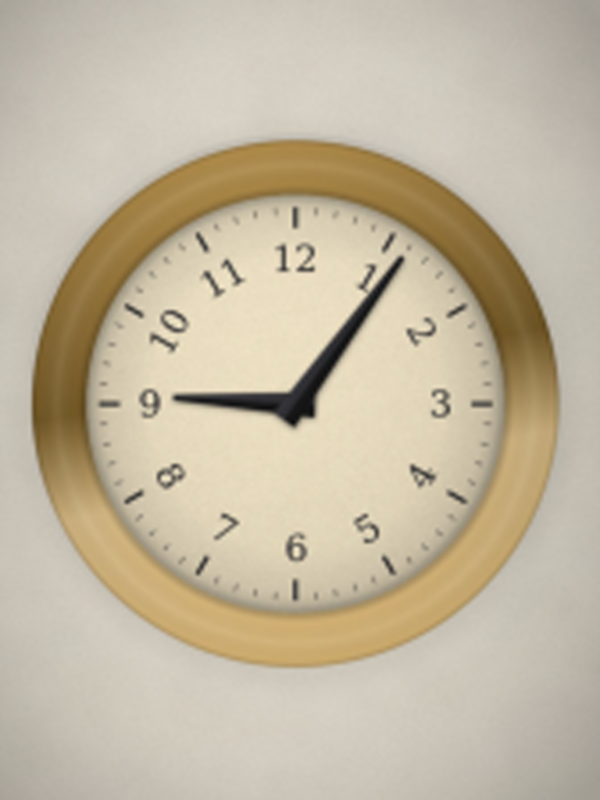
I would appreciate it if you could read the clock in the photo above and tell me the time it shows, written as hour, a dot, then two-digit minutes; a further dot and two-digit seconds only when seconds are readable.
9.06
